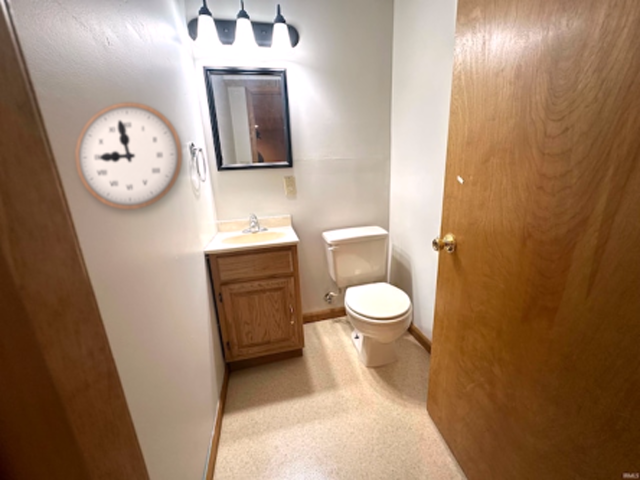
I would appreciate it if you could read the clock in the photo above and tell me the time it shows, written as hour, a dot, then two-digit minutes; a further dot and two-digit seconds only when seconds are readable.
8.58
